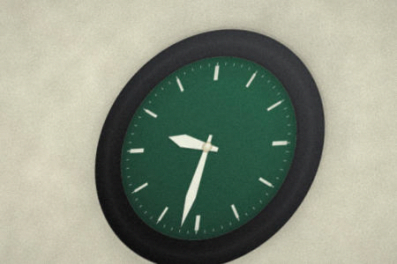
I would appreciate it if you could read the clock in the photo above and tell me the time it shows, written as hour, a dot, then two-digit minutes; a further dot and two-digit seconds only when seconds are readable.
9.32
